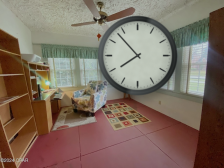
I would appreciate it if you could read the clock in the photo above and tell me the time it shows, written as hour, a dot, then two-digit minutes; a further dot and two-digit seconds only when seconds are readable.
7.53
